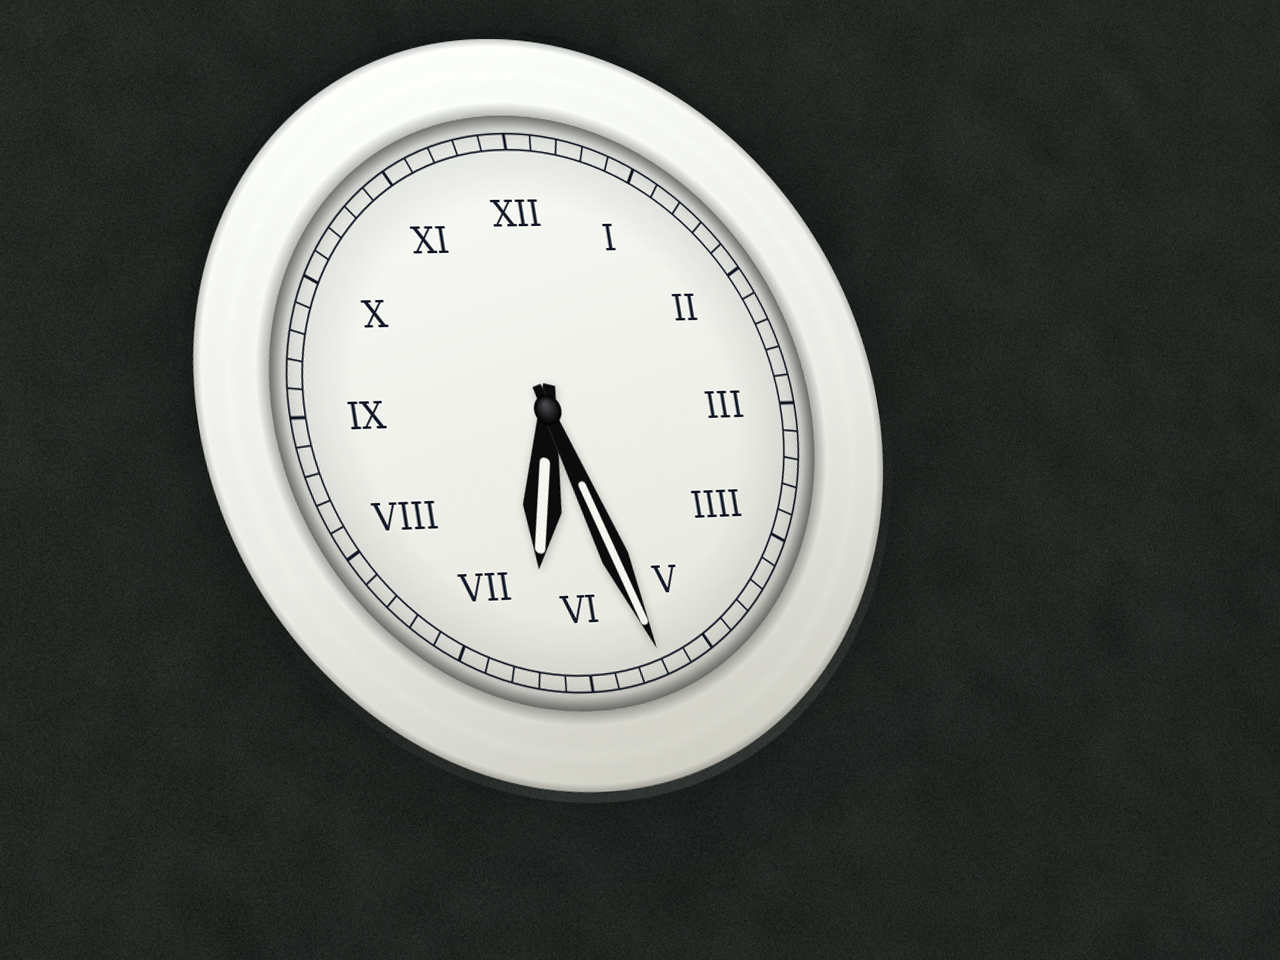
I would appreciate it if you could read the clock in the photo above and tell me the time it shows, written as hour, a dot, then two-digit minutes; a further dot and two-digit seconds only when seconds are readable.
6.27
